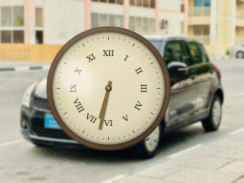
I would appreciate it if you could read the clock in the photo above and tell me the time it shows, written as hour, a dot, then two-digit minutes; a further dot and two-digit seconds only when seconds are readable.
6.32
